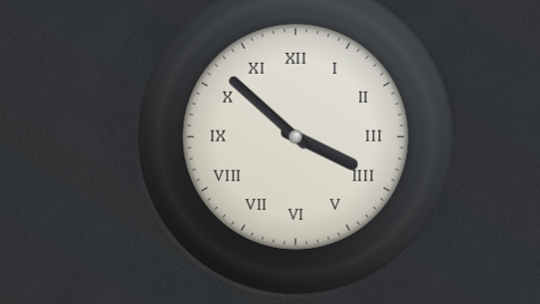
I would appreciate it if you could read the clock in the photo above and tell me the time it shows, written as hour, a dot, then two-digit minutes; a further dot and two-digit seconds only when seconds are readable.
3.52
